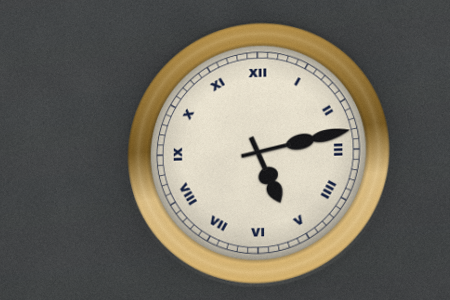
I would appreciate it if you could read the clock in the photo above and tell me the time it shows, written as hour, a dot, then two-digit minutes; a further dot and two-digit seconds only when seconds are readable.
5.13
